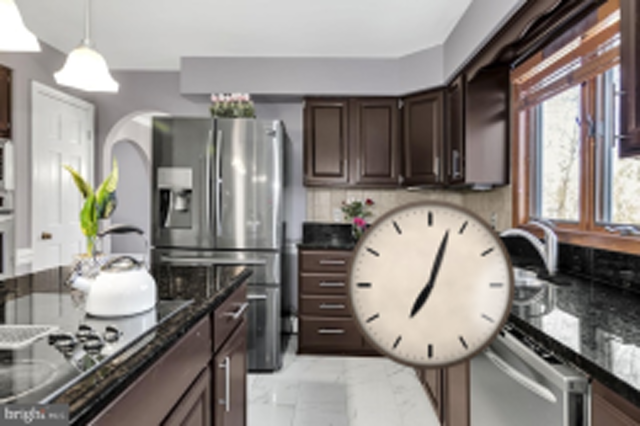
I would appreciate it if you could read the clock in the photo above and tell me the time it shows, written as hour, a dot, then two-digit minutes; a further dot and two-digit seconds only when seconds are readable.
7.03
